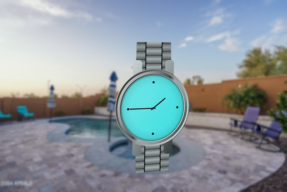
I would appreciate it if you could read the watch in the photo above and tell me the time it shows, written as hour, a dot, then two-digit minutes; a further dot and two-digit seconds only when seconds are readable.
1.45
